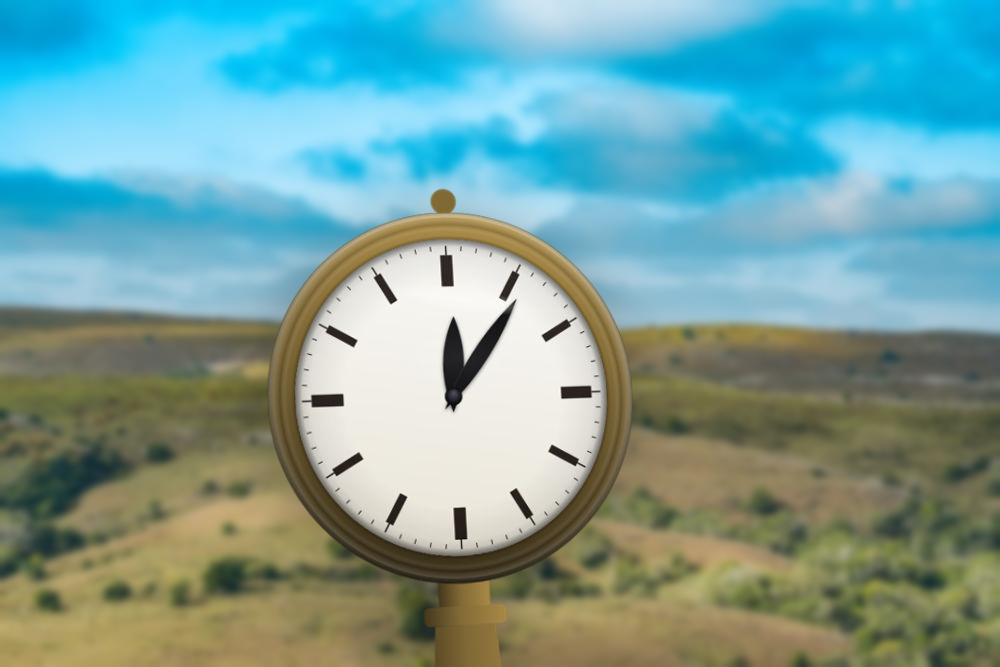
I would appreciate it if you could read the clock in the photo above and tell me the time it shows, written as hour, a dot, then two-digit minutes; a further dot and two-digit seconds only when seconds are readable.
12.06
